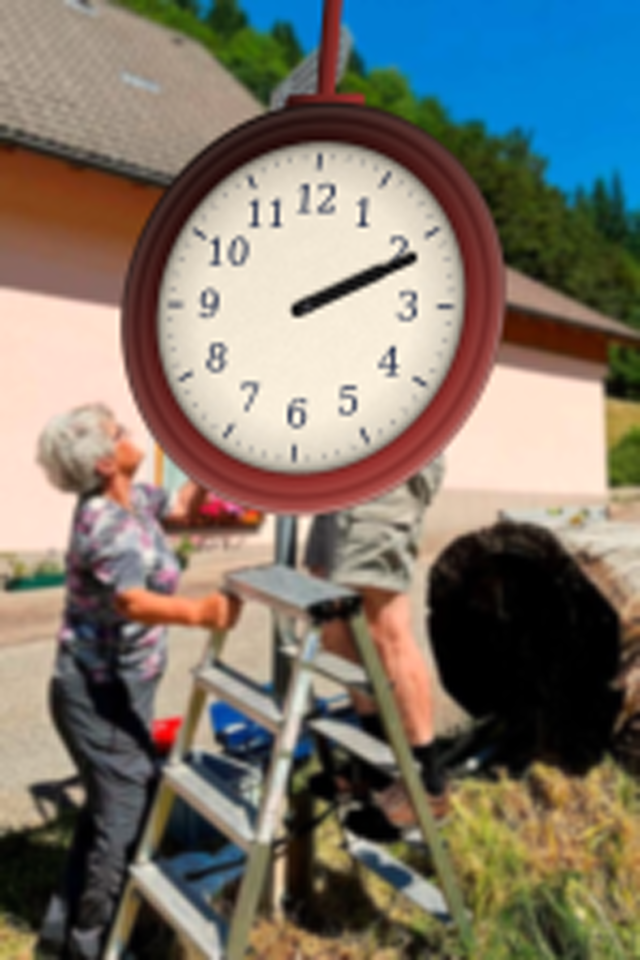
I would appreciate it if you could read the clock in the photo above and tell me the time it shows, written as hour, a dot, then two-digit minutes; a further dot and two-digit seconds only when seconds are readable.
2.11
